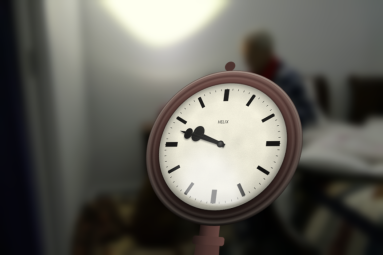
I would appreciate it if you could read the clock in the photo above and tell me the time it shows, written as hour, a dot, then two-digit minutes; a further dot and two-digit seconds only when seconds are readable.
9.48
